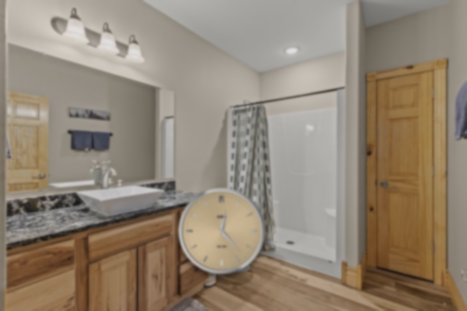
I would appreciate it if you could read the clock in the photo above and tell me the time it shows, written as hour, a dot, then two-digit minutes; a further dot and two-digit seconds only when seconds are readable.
12.23
